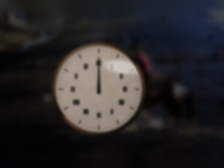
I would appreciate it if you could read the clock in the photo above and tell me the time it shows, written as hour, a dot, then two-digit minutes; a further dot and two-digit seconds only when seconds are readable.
12.00
